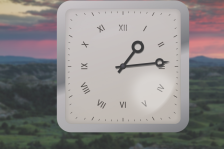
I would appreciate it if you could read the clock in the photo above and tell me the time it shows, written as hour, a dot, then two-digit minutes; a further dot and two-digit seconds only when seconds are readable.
1.14
